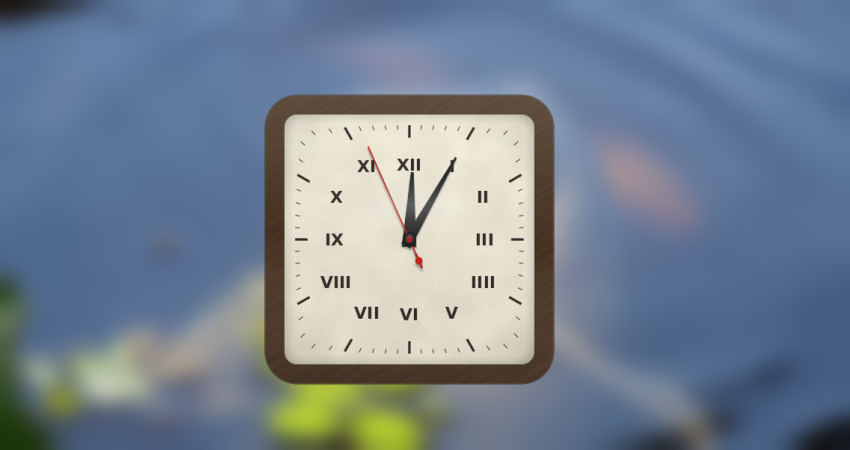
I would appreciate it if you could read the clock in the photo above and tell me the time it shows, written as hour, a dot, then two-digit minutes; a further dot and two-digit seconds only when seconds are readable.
12.04.56
